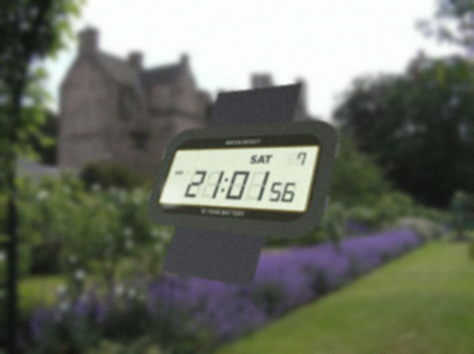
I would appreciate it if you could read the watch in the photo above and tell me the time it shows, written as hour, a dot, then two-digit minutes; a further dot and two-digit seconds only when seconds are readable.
21.01.56
